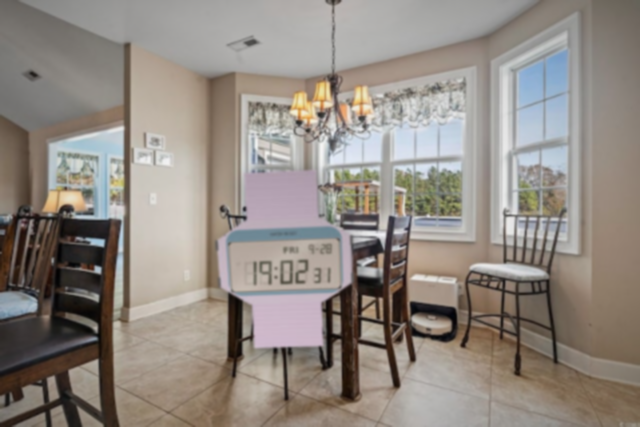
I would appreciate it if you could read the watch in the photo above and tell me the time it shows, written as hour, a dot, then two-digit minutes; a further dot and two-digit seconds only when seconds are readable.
19.02.31
